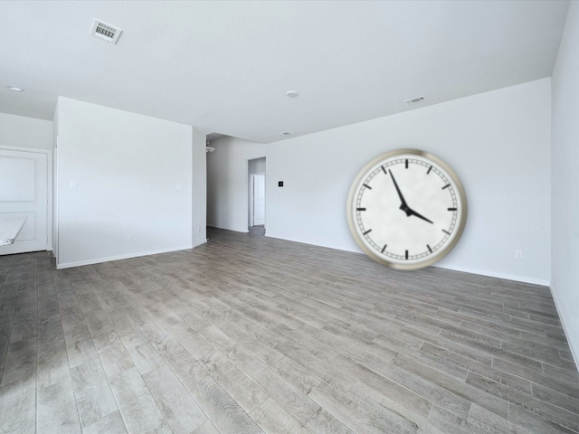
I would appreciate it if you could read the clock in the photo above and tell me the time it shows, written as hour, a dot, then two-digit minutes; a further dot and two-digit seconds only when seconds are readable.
3.56
